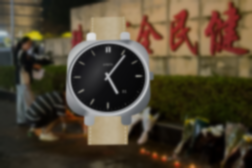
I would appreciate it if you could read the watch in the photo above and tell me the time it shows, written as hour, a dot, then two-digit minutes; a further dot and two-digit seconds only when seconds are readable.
5.06
